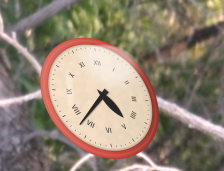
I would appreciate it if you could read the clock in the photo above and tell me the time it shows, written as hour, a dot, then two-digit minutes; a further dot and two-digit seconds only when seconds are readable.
4.37
